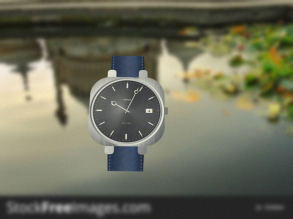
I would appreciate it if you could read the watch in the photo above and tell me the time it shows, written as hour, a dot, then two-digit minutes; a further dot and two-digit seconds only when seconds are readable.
10.04
